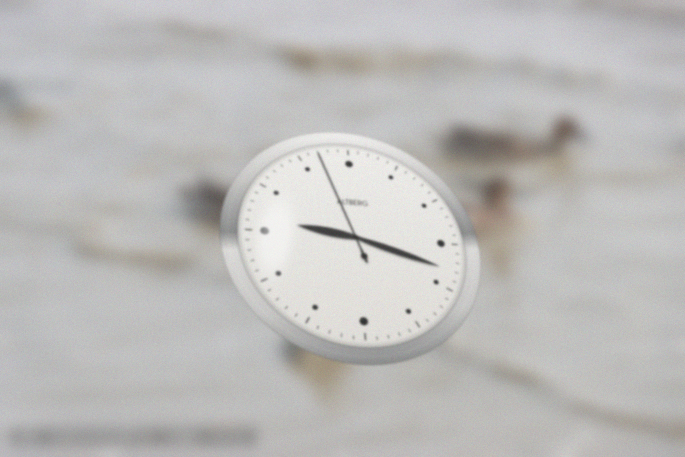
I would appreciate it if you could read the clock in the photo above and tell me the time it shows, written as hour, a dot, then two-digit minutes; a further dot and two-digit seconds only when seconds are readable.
9.17.57
